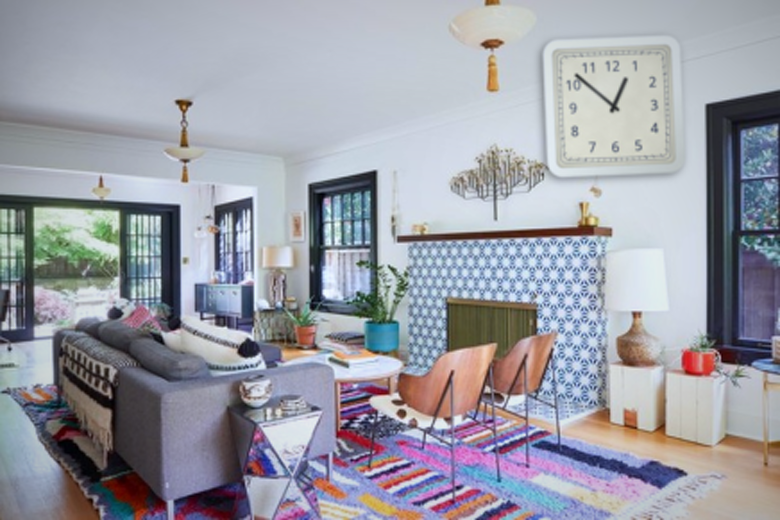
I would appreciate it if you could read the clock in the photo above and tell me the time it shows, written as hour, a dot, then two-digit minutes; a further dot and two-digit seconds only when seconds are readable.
12.52
